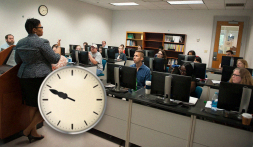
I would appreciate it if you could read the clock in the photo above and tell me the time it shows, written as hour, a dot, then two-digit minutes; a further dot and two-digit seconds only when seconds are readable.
9.49
